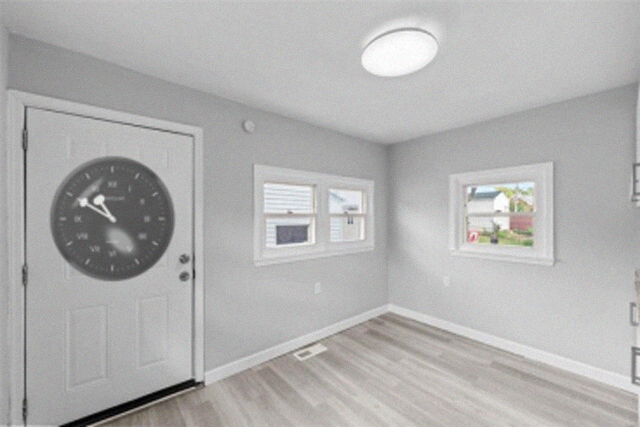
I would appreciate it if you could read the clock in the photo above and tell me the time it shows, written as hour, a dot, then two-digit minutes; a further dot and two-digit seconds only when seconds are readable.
10.50
